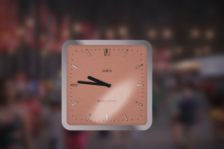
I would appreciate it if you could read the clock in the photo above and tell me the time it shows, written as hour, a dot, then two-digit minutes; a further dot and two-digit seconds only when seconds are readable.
9.46
